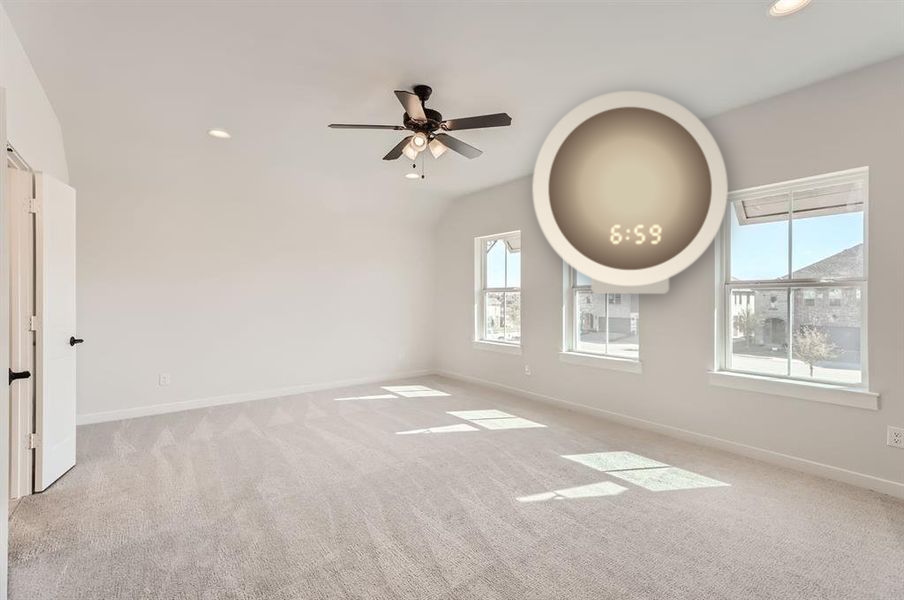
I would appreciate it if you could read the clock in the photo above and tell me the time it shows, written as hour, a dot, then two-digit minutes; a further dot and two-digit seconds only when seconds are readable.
6.59
